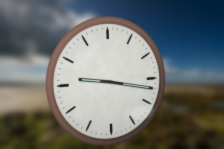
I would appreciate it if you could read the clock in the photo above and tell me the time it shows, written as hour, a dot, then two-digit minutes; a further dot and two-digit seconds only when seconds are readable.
9.17
